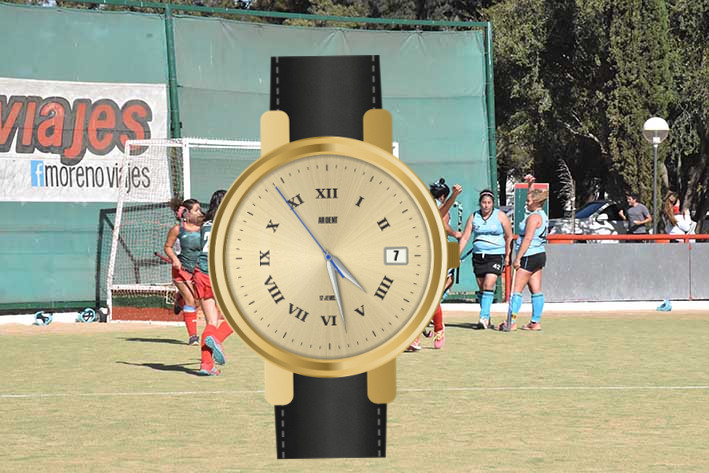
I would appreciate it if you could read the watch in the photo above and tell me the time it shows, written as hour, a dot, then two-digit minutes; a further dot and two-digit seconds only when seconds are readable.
4.27.54
